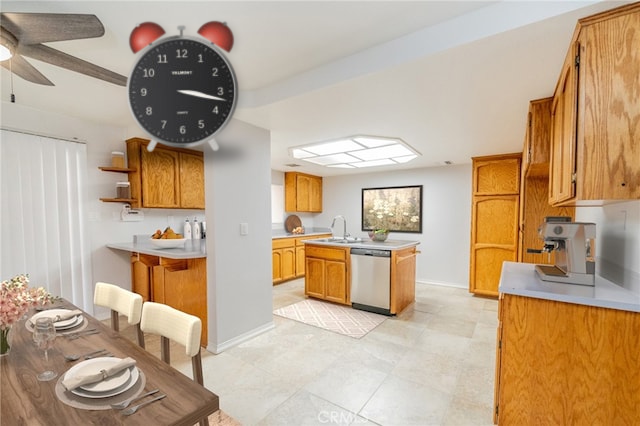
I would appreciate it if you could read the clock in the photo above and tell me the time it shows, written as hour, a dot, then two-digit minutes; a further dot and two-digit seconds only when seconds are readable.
3.17
